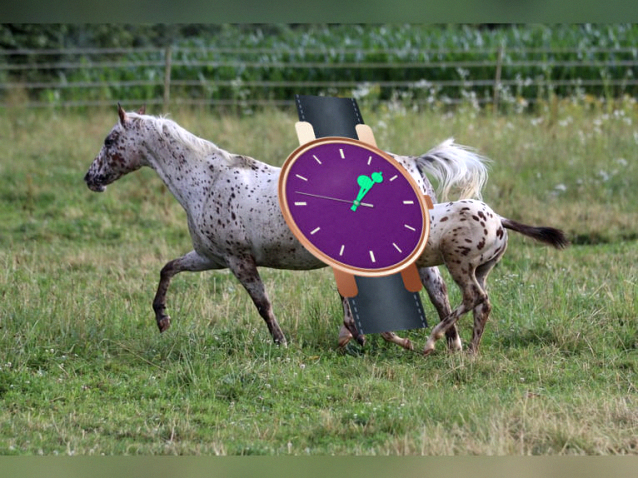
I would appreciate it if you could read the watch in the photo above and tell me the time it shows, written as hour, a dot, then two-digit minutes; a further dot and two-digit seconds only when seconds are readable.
1.07.47
